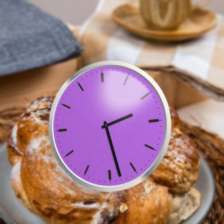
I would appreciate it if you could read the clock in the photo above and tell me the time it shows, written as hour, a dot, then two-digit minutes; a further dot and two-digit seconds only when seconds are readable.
2.28
